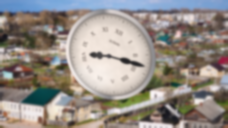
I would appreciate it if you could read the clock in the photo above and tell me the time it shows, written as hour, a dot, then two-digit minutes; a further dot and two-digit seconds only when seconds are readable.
8.13
